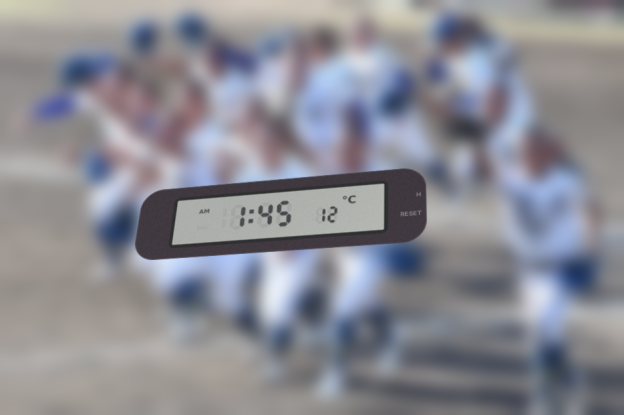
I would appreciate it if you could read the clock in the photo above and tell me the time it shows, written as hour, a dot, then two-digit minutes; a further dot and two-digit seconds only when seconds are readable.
1.45
